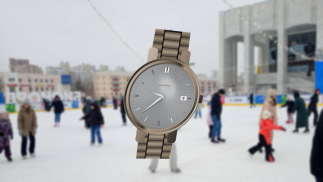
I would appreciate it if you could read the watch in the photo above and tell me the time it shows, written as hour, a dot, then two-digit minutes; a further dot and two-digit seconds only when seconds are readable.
9.38
